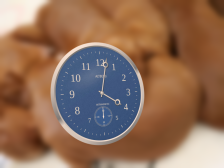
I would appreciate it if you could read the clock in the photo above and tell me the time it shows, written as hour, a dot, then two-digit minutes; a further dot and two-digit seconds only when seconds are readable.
4.02
